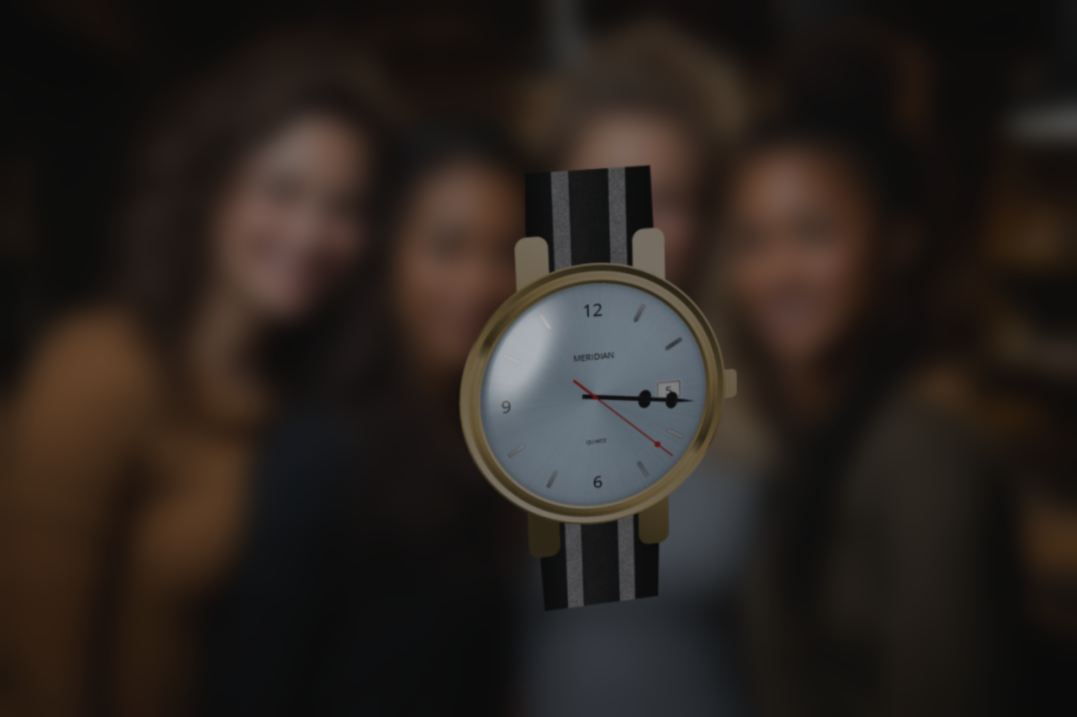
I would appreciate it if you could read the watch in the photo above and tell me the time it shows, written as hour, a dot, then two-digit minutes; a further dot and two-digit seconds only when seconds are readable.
3.16.22
